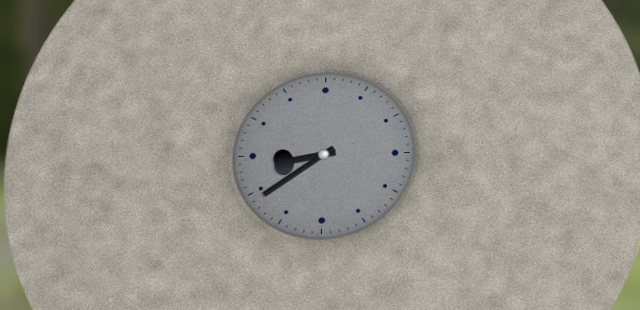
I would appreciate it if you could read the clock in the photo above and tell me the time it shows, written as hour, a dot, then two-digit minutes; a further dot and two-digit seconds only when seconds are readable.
8.39
